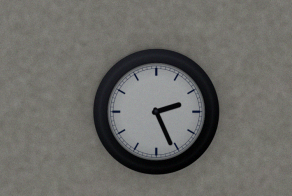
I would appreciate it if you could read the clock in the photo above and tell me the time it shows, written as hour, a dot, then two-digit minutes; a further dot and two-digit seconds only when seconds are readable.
2.26
